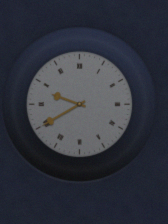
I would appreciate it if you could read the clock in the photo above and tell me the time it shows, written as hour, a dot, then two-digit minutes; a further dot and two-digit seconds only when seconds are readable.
9.40
